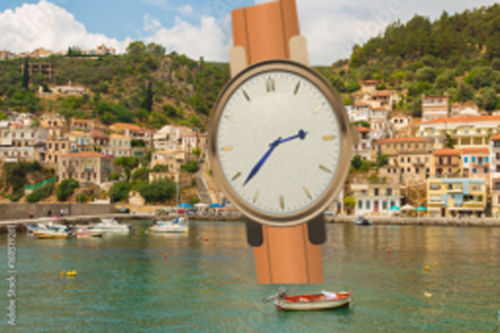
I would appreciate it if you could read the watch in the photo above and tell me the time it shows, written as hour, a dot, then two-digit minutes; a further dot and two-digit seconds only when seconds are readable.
2.38
